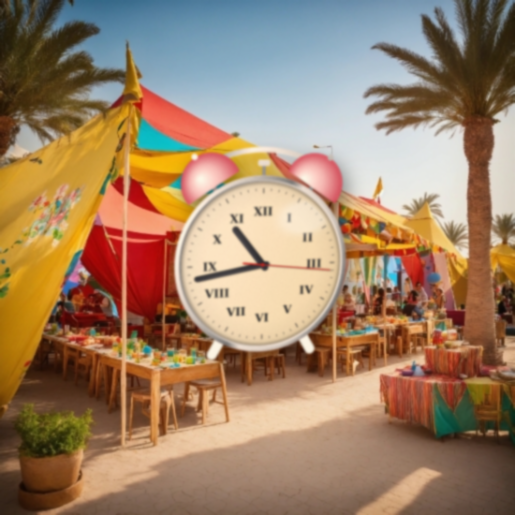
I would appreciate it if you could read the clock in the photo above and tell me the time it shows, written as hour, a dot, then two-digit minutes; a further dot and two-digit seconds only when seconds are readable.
10.43.16
